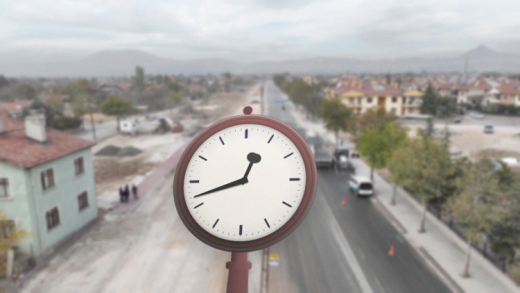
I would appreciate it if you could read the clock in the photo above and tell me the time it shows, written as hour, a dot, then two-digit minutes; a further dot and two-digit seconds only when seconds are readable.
12.42
